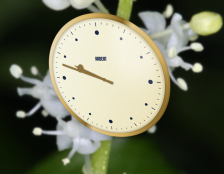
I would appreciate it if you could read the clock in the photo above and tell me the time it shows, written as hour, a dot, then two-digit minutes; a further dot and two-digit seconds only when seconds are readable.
9.48
